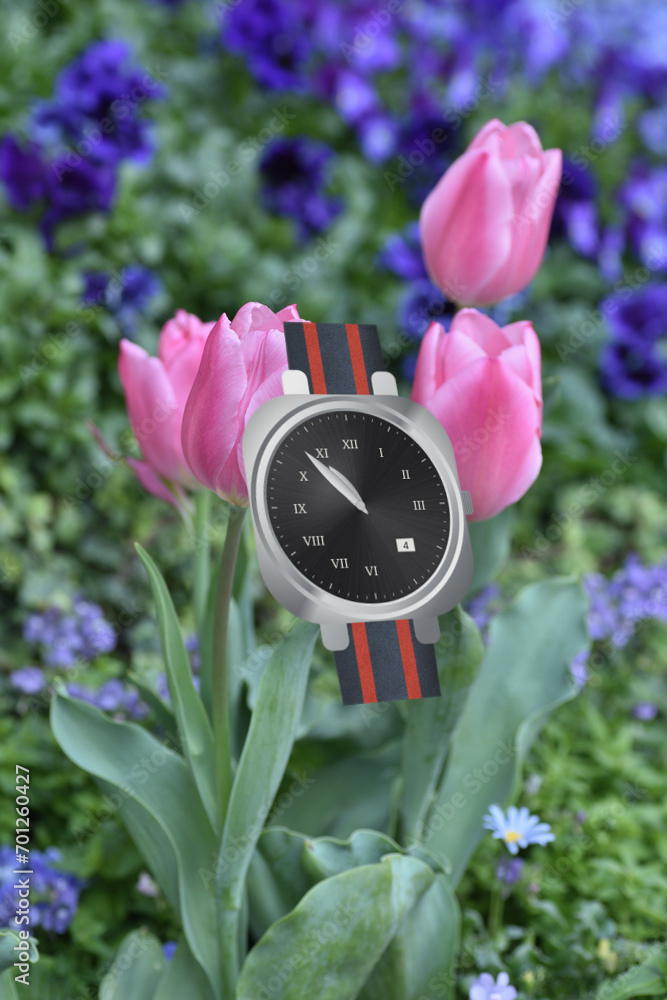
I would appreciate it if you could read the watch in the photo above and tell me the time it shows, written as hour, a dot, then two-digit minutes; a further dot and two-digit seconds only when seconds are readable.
10.53
